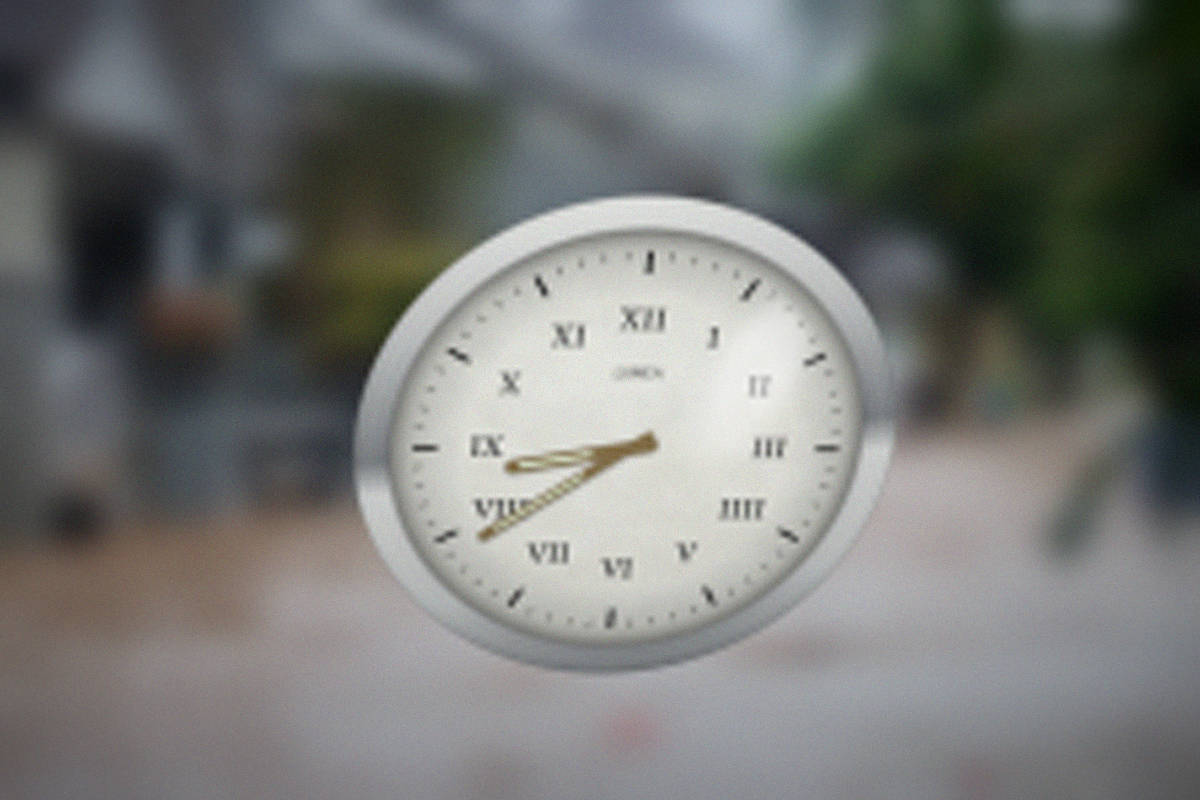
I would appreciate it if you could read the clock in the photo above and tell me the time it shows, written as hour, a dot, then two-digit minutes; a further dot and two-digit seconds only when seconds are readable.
8.39
